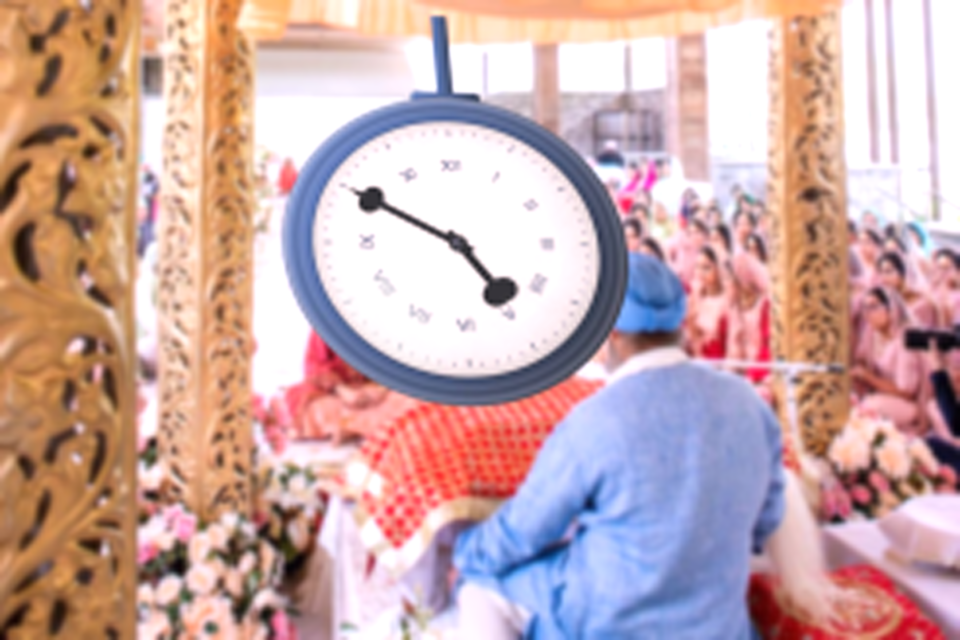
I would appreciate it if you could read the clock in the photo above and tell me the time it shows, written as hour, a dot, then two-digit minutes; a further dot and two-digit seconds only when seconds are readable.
4.50
